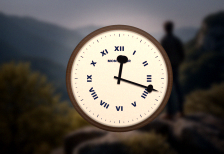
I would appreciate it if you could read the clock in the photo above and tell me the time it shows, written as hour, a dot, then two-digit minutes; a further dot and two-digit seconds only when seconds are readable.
12.18
